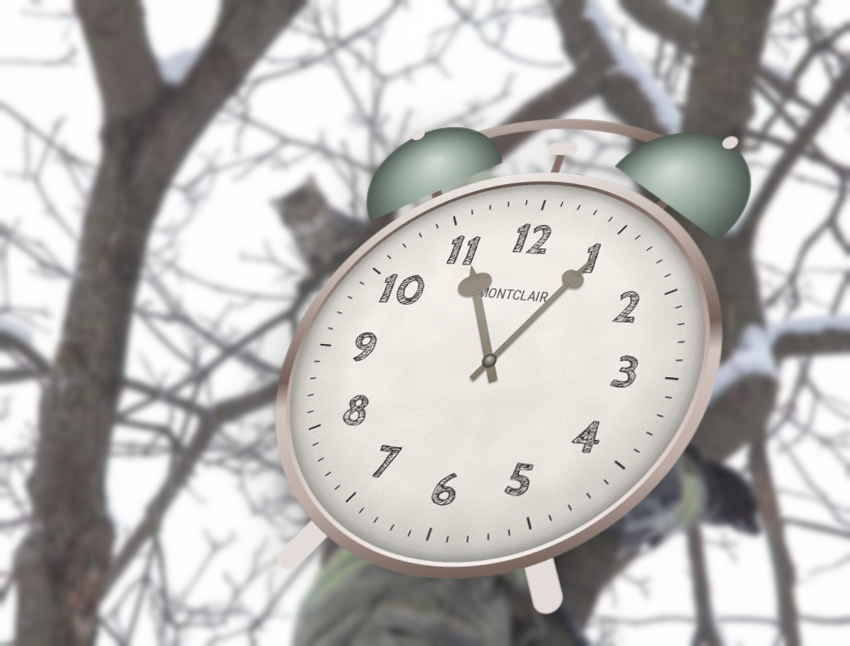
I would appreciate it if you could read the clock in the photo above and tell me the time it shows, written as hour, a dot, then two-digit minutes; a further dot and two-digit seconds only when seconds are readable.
11.05
